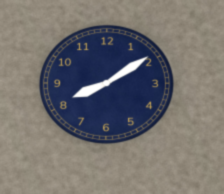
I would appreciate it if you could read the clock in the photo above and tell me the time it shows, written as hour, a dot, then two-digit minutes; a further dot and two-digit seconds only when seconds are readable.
8.09
